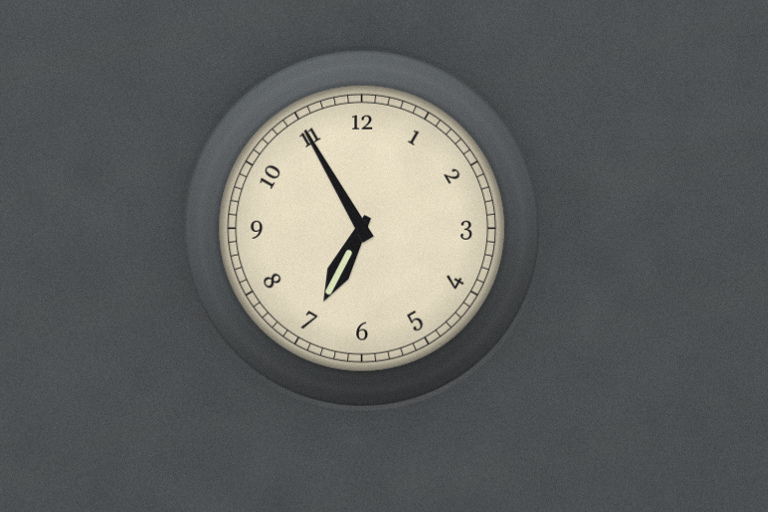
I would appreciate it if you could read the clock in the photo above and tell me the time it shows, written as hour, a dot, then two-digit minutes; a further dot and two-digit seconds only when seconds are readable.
6.55
